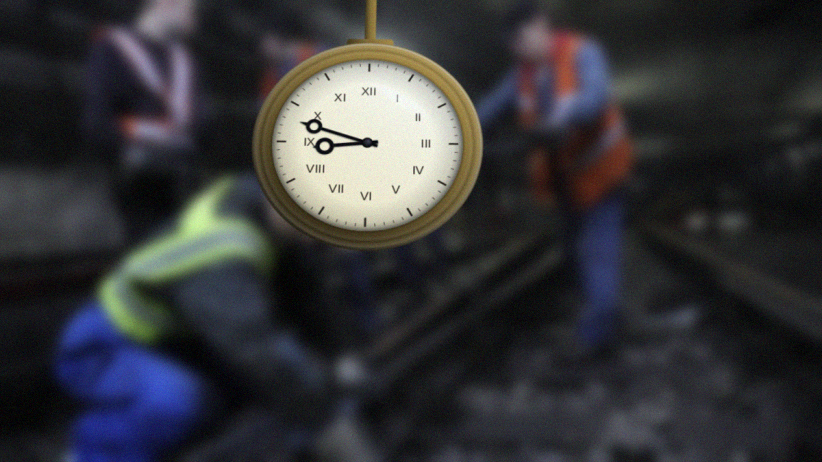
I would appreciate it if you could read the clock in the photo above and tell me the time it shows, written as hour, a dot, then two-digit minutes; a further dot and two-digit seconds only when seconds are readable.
8.48
